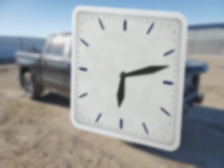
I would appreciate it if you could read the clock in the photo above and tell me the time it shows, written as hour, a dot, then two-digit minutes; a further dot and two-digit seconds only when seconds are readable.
6.12
